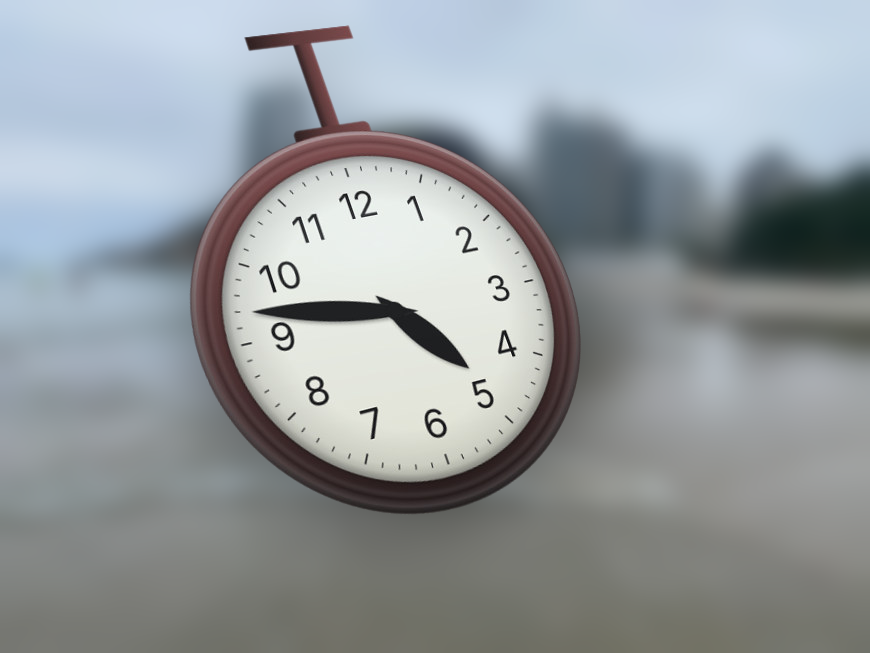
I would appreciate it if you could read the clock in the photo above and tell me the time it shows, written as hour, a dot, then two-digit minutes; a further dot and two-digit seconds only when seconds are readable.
4.47
